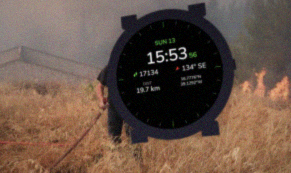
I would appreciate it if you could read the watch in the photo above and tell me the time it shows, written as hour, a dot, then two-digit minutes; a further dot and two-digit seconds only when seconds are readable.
15.53
